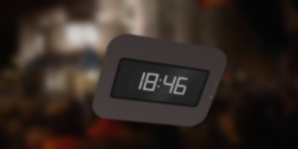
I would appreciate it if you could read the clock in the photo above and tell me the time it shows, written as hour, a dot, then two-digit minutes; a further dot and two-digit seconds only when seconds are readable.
18.46
